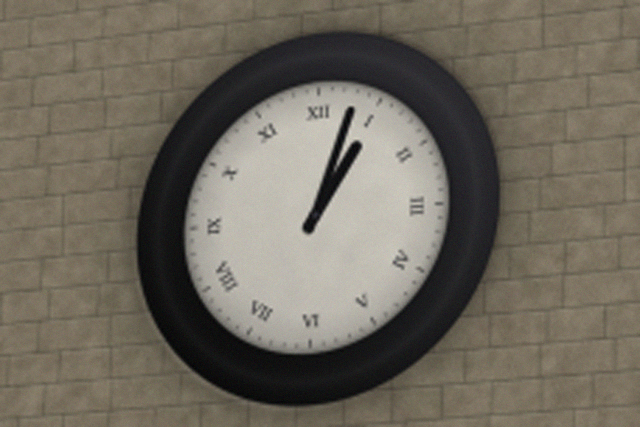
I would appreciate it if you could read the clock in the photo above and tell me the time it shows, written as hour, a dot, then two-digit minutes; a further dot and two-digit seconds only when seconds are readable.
1.03
